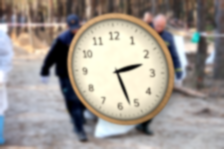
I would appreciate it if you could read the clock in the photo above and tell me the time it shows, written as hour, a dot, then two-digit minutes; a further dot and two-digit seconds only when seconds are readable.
2.27
